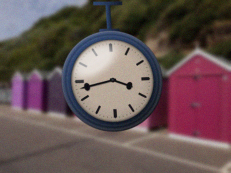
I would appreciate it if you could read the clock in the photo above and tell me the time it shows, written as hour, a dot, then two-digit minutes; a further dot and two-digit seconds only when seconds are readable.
3.43
